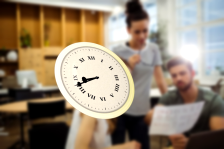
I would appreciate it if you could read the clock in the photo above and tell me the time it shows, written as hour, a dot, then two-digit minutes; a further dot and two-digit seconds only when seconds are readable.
8.42
